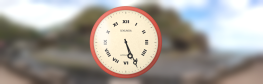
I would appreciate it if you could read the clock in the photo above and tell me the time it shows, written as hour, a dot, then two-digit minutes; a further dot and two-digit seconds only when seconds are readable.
5.26
